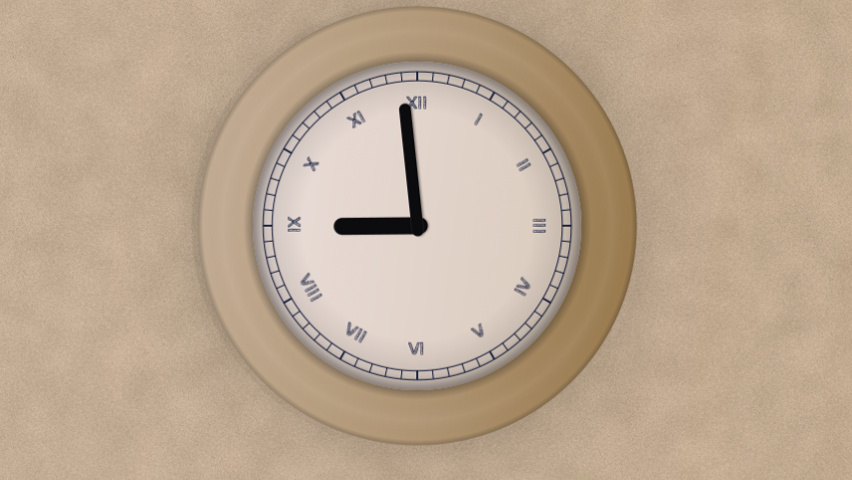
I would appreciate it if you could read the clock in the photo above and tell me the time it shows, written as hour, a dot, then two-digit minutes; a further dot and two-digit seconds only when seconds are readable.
8.59
